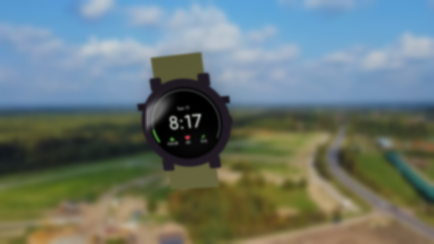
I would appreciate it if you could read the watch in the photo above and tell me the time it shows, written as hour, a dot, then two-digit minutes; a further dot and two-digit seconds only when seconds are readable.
8.17
